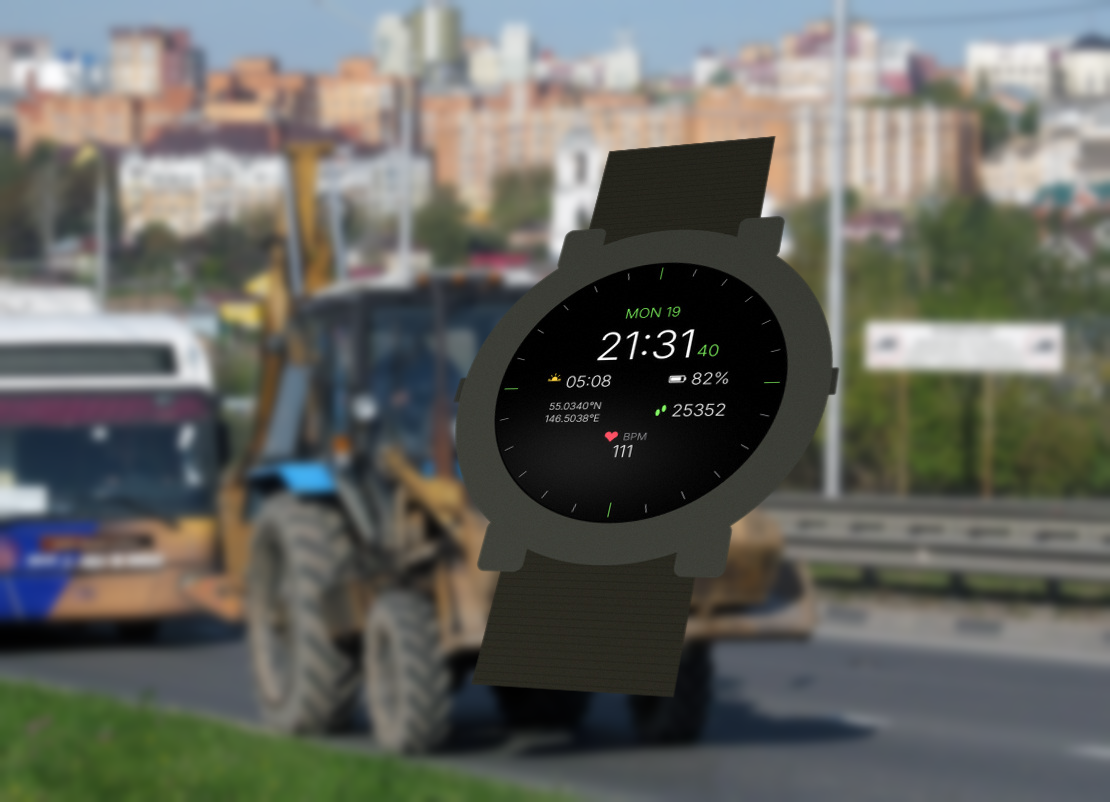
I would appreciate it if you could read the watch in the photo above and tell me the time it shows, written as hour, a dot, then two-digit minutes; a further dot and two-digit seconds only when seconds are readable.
21.31.40
